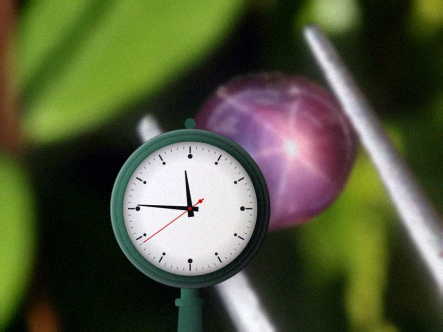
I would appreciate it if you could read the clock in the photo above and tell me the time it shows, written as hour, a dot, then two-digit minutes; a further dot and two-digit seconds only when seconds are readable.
11.45.39
